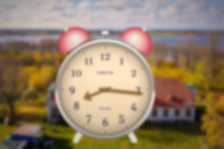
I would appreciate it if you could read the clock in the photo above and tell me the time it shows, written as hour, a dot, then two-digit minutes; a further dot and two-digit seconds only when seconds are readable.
8.16
